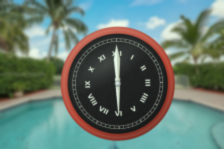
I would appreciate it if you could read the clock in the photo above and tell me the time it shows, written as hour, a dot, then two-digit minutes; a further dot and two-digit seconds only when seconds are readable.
6.00
